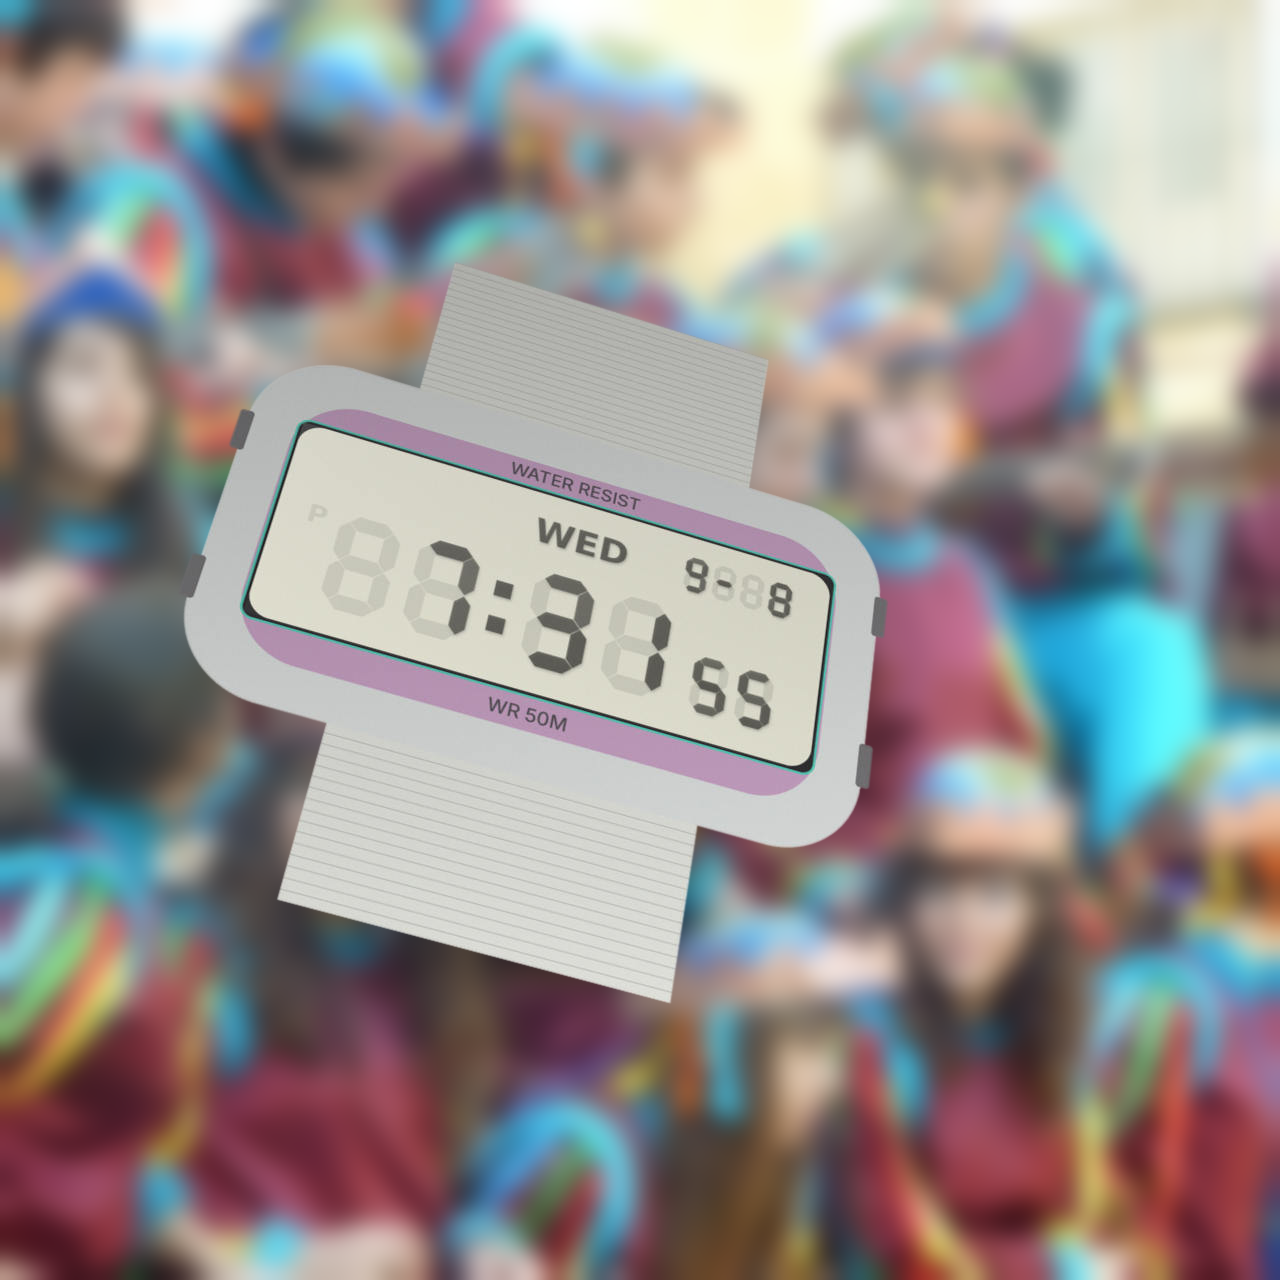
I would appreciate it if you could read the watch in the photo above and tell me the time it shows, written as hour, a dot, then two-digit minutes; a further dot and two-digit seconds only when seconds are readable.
7.31.55
